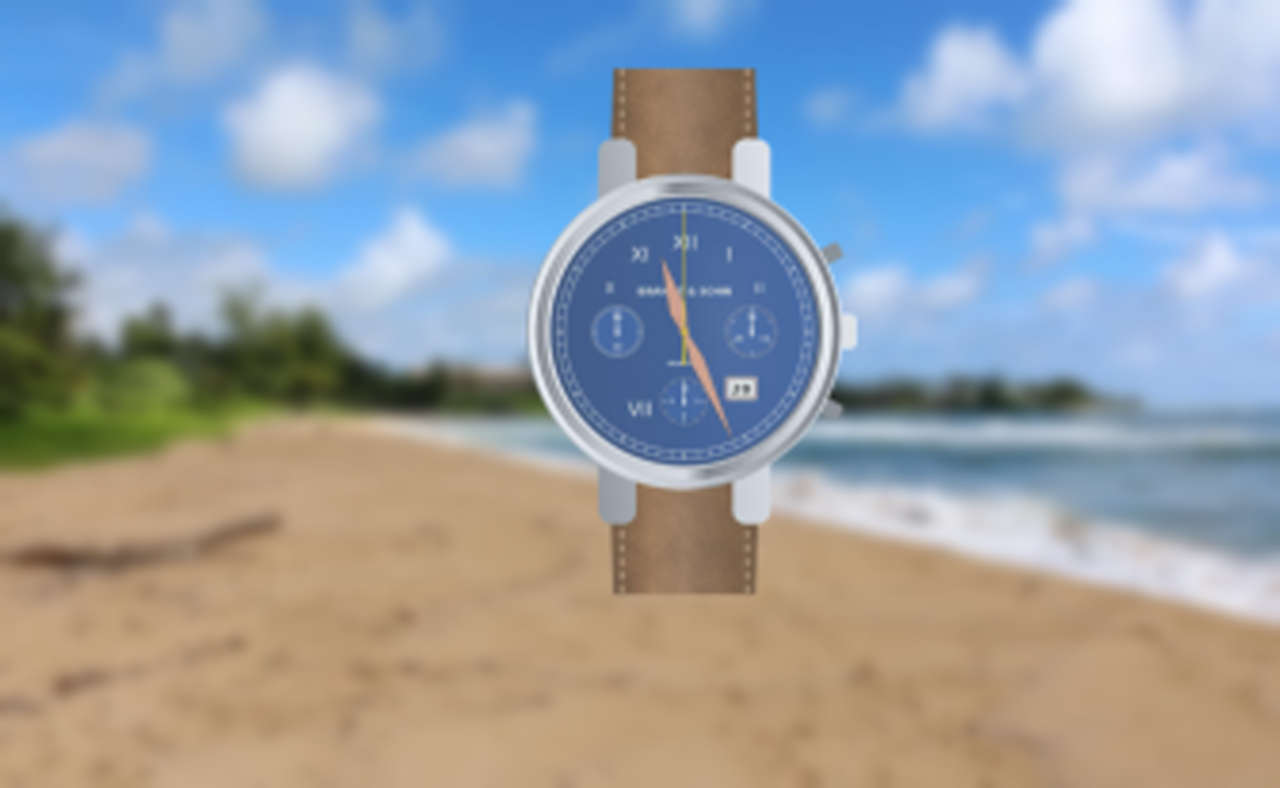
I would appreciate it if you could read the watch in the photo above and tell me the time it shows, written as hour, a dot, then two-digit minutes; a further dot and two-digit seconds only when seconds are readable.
11.26
